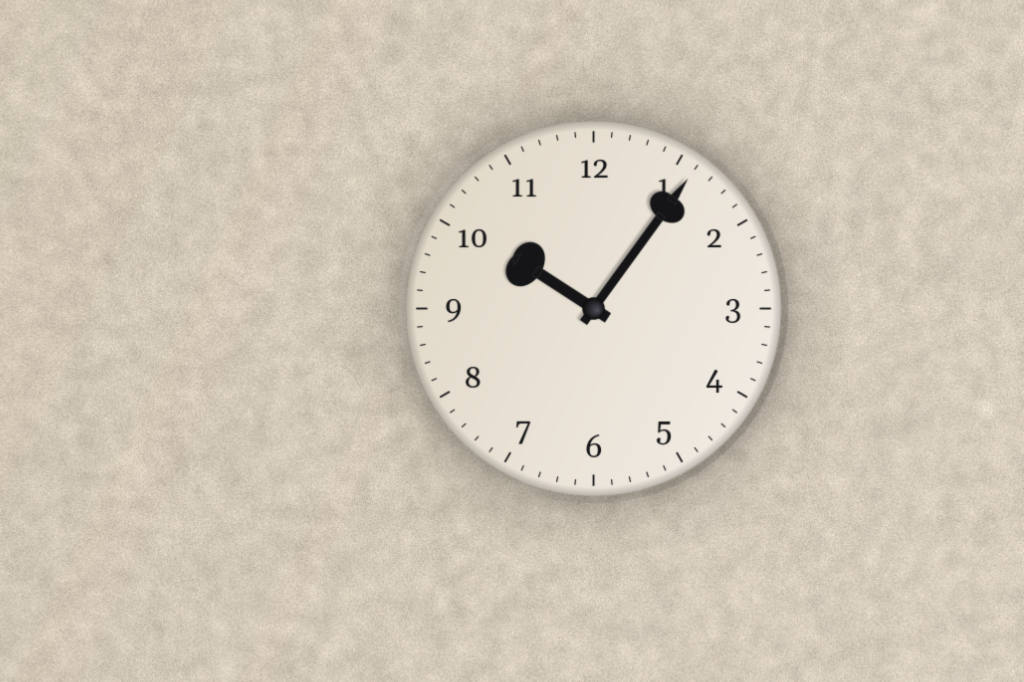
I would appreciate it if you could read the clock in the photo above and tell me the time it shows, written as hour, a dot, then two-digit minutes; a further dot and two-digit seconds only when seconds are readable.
10.06
